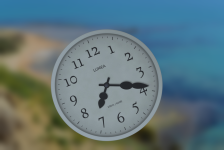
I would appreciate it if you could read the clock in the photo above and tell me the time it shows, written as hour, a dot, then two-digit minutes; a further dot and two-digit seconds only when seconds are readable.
7.19
